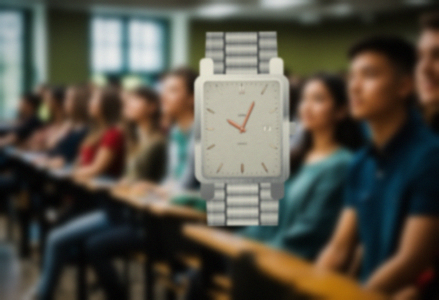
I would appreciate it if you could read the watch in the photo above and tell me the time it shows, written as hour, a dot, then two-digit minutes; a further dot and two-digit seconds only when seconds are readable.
10.04
